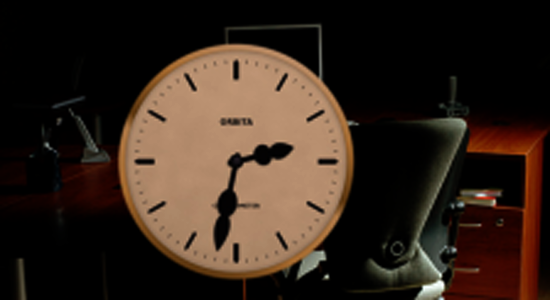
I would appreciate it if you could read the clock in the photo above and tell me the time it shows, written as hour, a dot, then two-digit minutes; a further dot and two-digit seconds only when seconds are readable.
2.32
